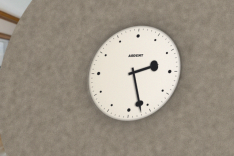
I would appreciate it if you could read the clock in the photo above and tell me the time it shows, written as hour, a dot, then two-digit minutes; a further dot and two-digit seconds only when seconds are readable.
2.27
